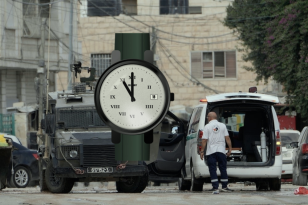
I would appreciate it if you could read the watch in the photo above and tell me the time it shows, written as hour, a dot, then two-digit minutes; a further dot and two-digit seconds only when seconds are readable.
11.00
